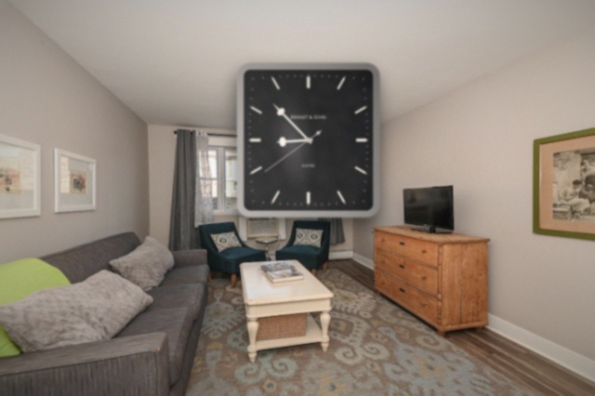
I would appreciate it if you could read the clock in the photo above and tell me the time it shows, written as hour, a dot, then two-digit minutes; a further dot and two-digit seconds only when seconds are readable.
8.52.39
